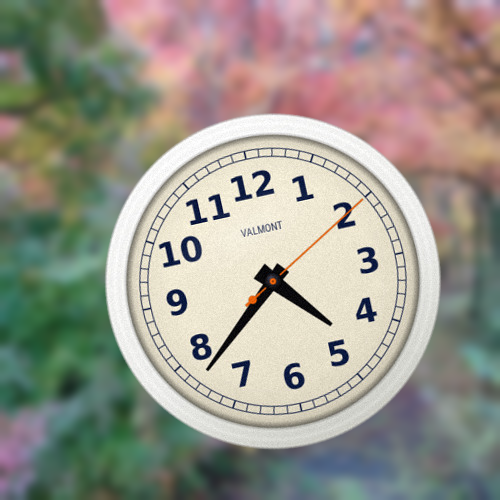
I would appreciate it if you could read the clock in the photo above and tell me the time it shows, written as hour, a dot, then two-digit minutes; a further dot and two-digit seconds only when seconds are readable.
4.38.10
